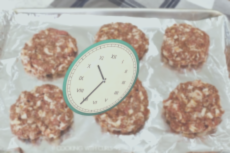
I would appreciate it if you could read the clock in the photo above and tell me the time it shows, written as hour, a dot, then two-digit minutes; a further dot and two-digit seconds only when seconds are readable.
10.35
